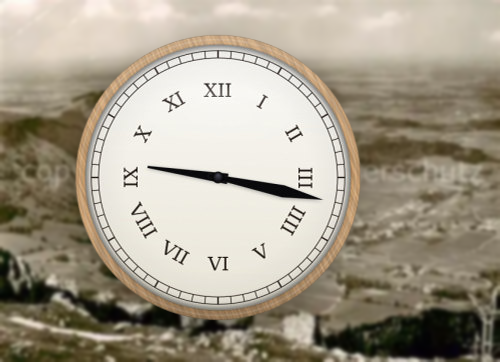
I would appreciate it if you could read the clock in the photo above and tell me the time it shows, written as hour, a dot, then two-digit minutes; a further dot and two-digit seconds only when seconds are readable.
9.17
